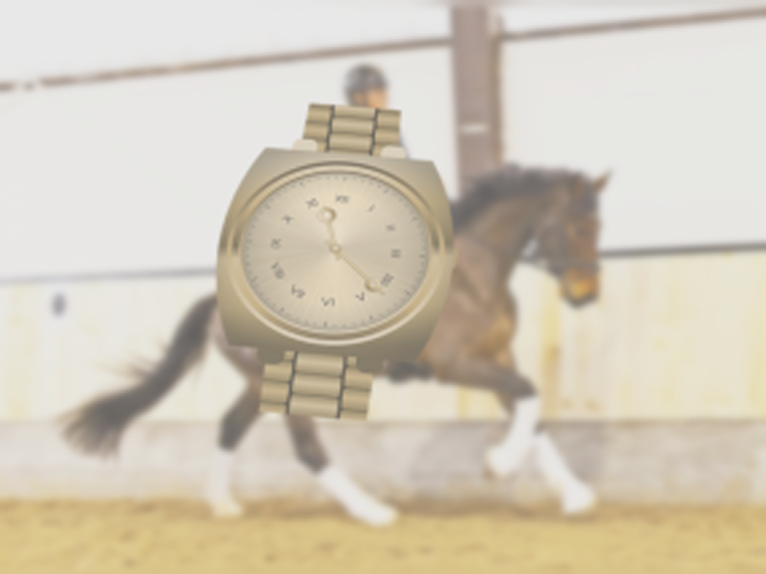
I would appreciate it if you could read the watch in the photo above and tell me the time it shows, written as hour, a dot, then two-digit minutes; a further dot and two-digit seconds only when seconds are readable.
11.22
